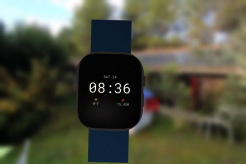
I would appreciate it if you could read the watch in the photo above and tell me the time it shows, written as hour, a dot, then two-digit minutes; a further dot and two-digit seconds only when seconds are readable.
8.36
